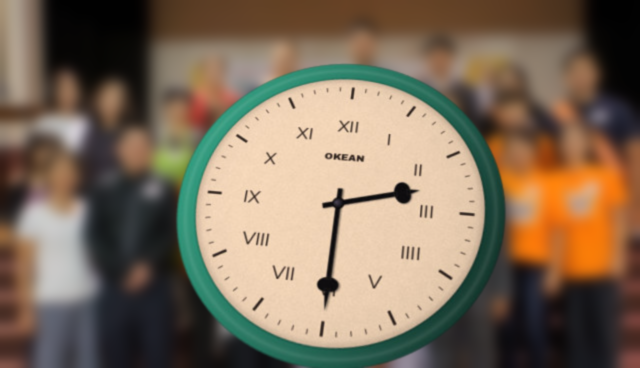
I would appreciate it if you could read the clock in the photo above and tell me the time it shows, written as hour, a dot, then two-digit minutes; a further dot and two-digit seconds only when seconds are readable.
2.30
